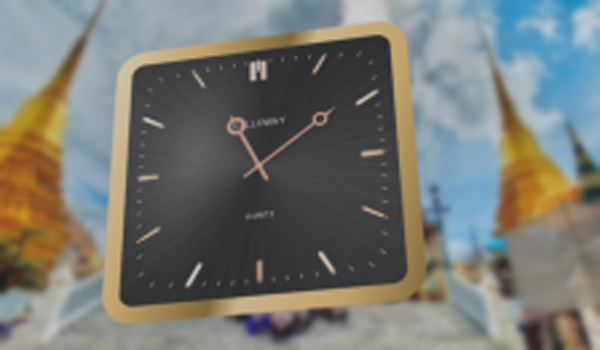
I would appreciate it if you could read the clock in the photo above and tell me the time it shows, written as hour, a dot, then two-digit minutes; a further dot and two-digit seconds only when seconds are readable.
11.09
